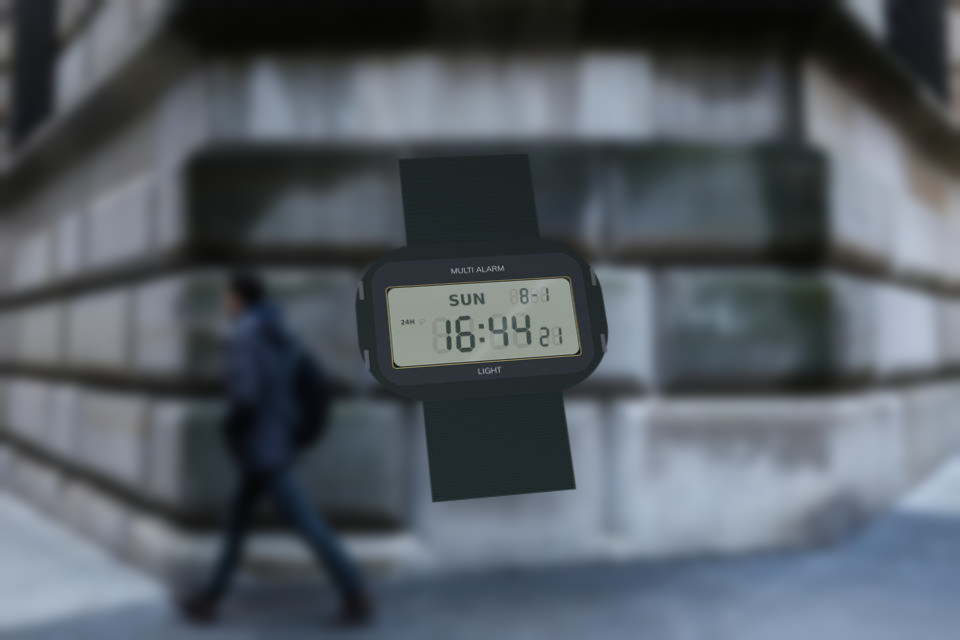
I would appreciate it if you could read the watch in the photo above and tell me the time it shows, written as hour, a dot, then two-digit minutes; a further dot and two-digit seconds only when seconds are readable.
16.44.21
